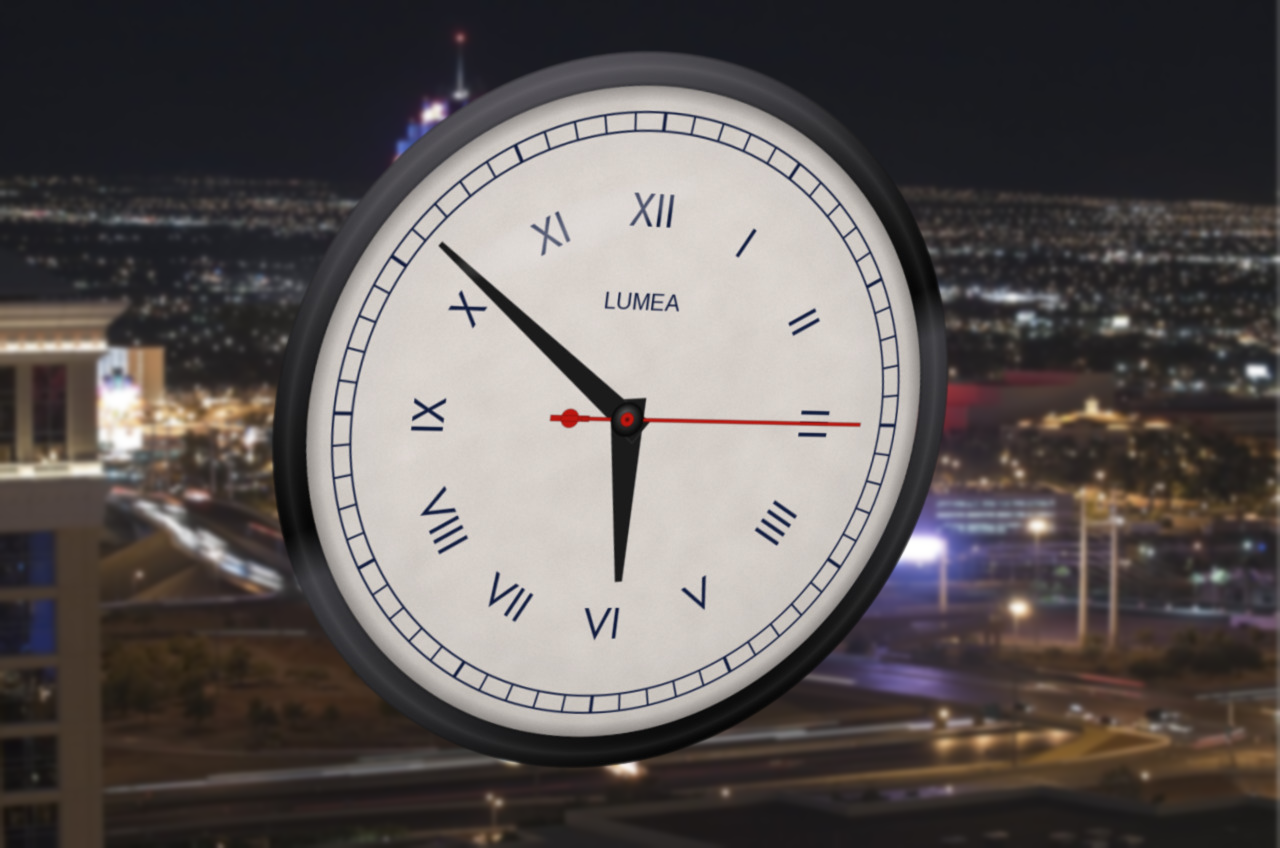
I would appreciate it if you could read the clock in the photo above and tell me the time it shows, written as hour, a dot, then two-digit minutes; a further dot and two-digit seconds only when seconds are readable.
5.51.15
